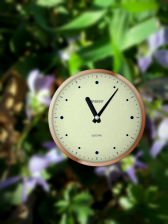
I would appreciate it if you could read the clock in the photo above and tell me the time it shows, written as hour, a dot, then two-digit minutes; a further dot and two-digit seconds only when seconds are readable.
11.06
